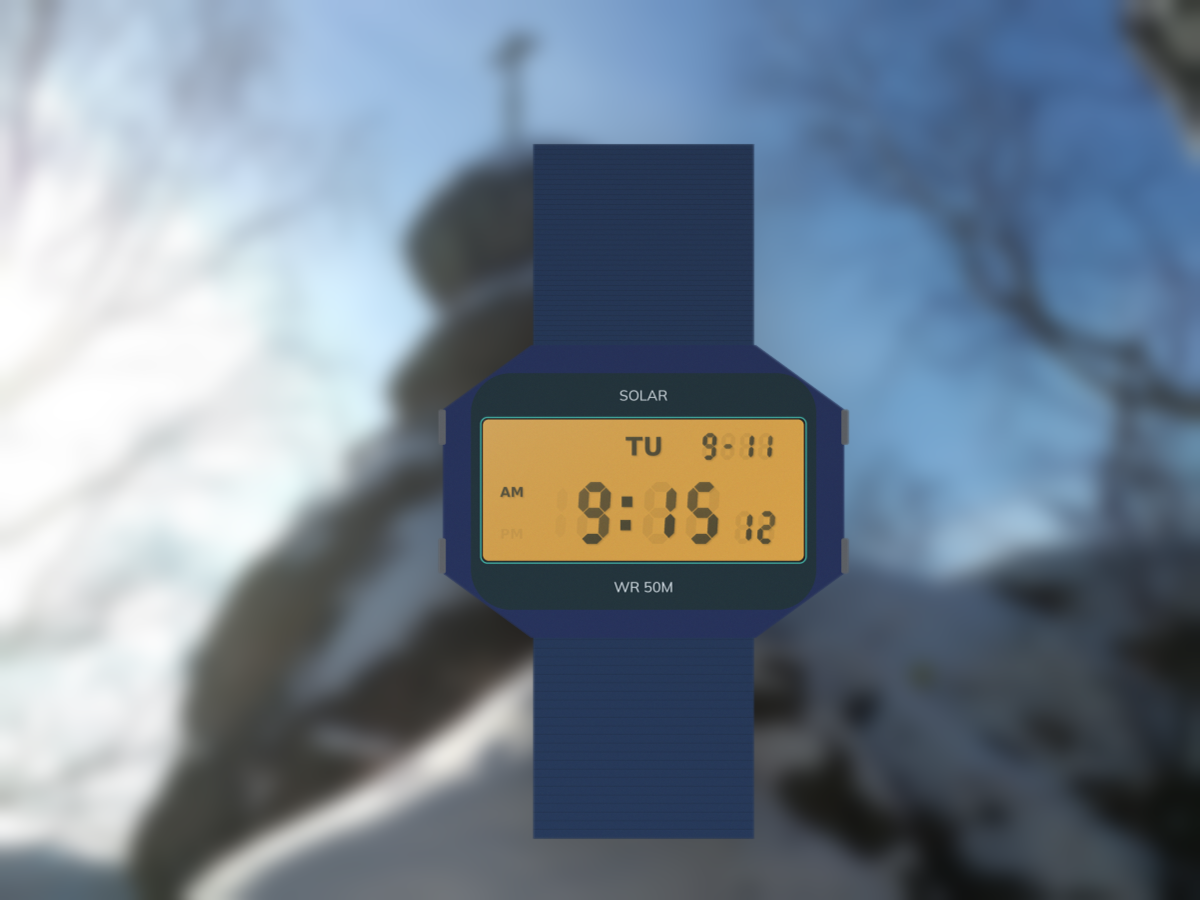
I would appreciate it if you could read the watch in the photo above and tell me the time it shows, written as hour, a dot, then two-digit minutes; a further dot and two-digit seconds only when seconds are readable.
9.15.12
